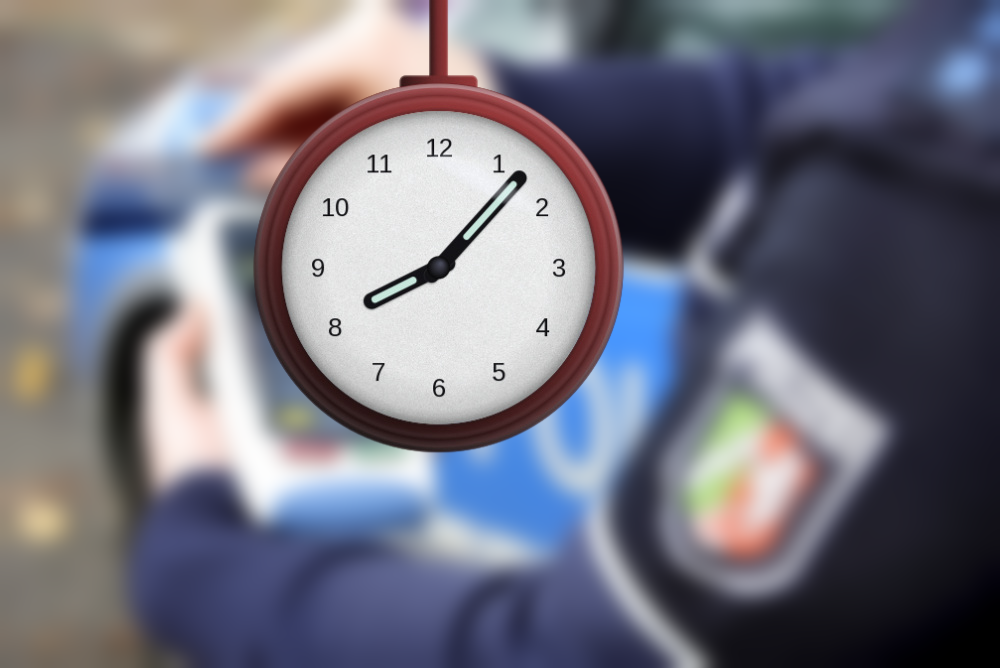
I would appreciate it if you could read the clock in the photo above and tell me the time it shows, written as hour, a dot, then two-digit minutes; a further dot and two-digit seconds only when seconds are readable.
8.07
